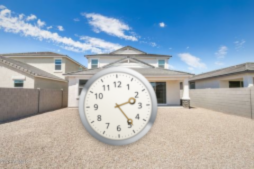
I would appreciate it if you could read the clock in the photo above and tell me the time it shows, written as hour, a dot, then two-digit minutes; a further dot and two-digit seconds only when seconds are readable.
2.24
